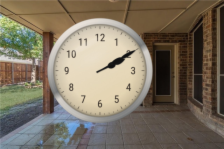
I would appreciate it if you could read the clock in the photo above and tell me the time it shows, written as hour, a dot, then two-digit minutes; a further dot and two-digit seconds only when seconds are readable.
2.10
